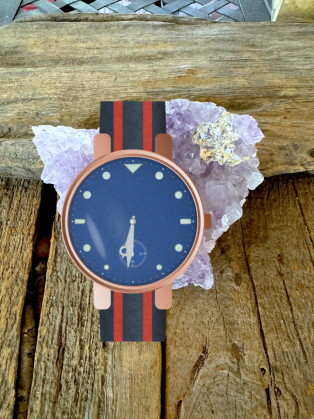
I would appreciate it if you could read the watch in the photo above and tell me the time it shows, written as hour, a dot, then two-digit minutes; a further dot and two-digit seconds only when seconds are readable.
6.31
